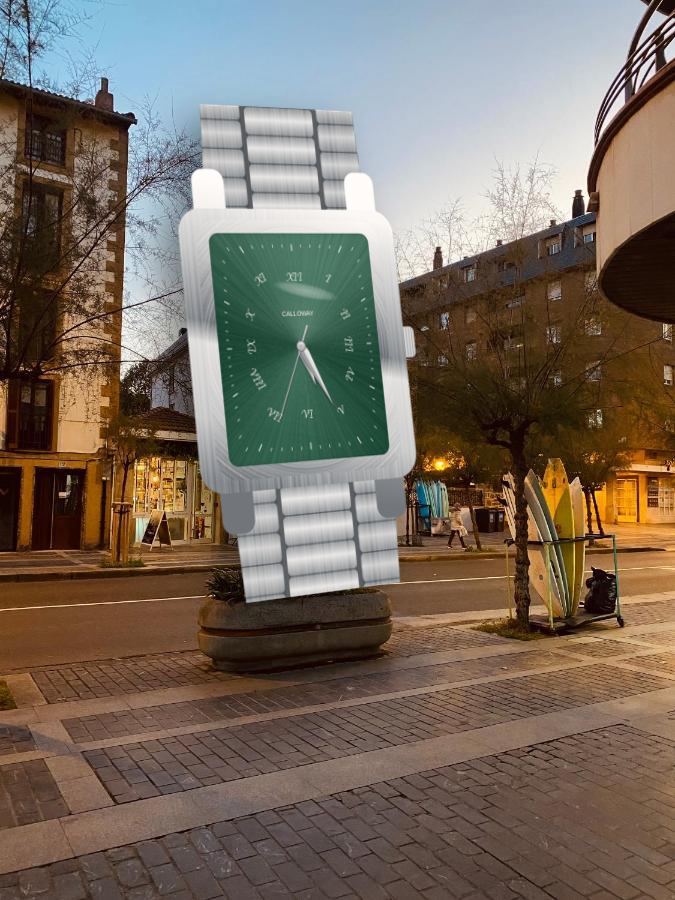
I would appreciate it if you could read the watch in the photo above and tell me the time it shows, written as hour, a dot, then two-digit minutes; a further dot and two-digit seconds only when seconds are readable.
5.25.34
